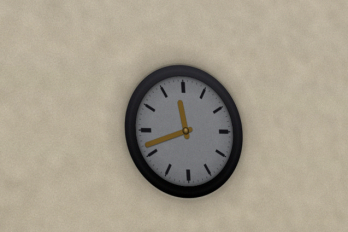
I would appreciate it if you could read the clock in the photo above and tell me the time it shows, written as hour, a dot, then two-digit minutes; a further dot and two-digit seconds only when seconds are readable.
11.42
